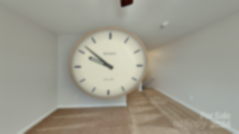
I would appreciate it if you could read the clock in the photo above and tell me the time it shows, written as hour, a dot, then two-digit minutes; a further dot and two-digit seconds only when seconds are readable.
9.52
